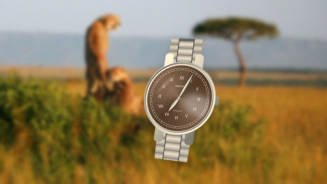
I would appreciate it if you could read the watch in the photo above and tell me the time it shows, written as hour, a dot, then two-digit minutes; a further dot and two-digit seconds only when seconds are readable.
7.04
